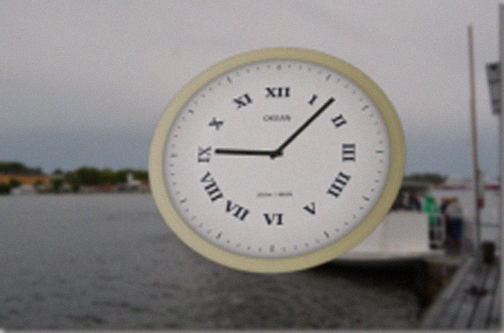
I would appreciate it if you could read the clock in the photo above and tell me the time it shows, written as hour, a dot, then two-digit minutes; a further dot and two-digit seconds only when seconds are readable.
9.07
